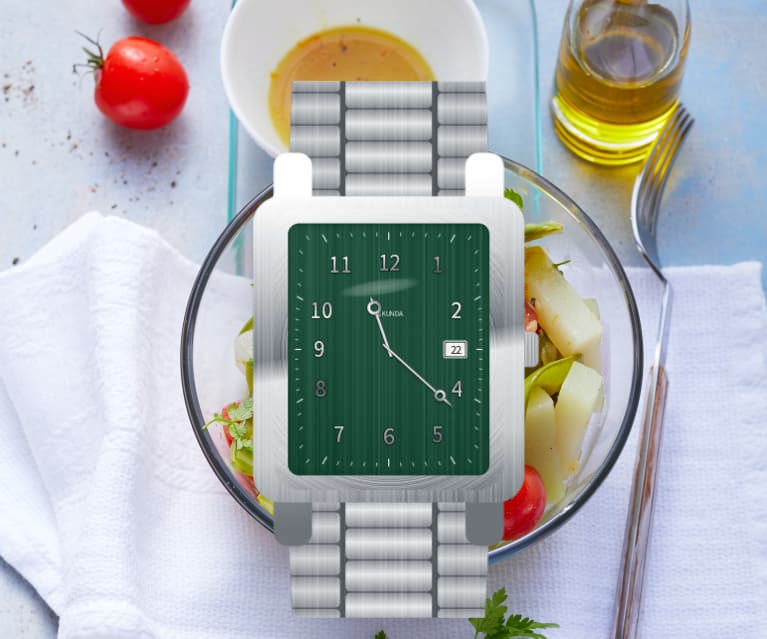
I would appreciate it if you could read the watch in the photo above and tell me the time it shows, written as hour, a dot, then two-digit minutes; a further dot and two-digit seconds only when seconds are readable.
11.22
